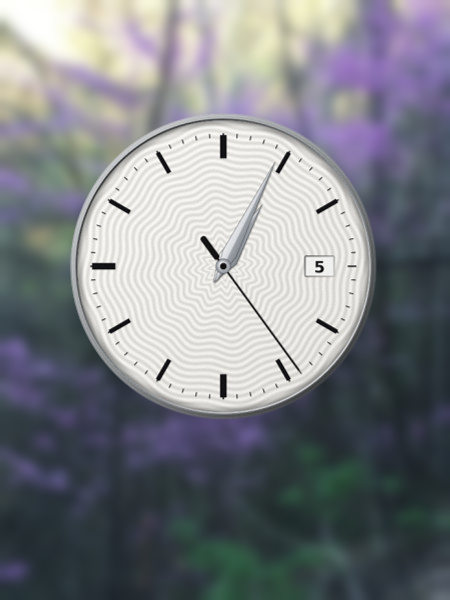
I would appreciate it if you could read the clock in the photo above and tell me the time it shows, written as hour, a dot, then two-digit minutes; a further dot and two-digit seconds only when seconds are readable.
1.04.24
